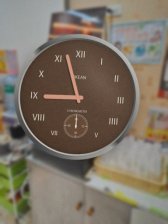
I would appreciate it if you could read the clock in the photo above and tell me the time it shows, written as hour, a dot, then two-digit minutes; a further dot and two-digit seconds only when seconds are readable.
8.57
